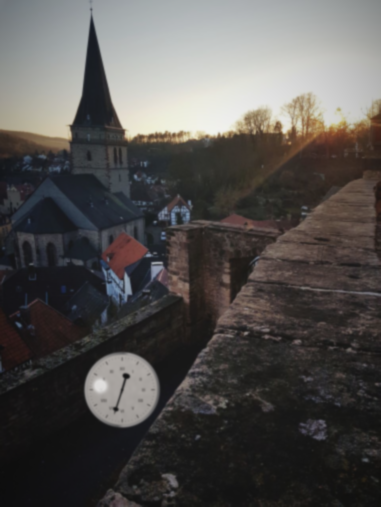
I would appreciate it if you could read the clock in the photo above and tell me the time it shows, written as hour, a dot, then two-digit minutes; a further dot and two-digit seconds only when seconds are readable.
12.33
